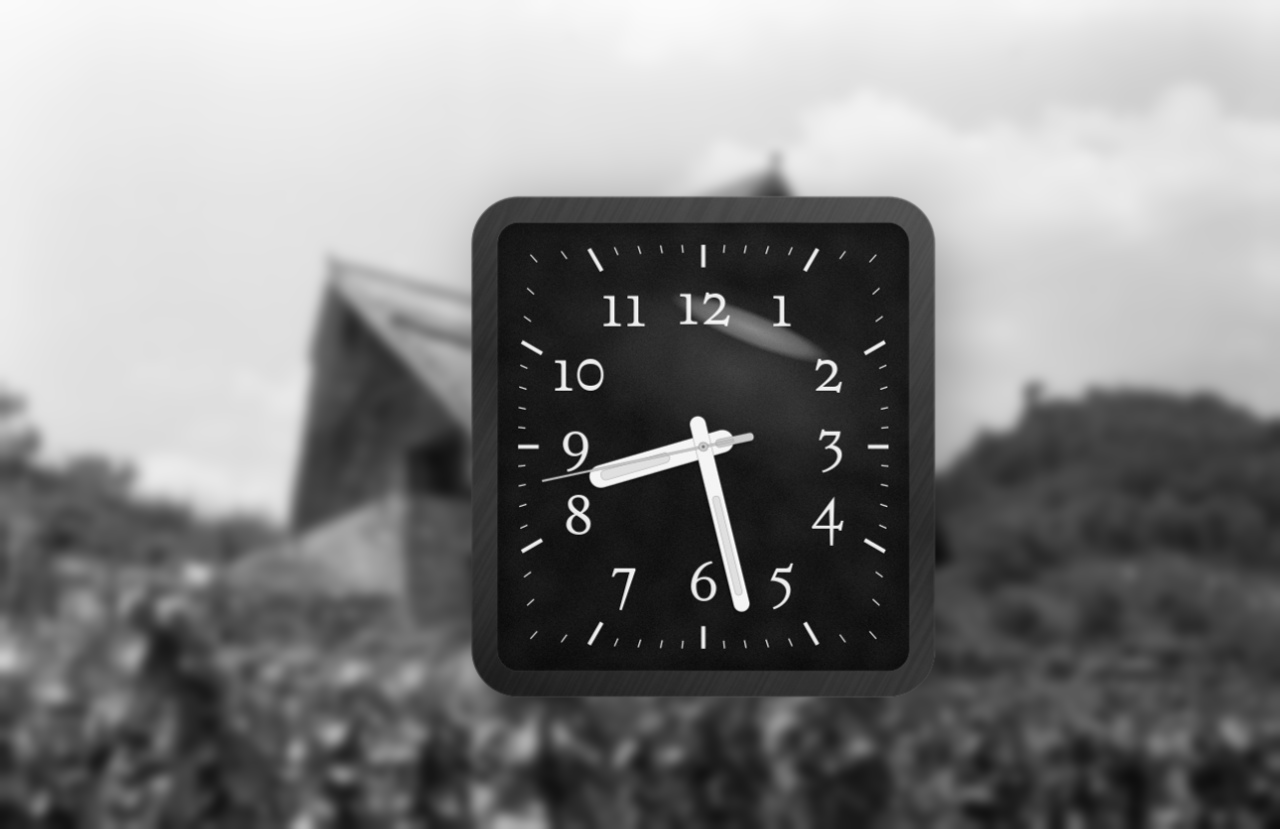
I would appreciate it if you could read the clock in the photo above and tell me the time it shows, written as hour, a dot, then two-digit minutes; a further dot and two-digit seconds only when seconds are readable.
8.27.43
